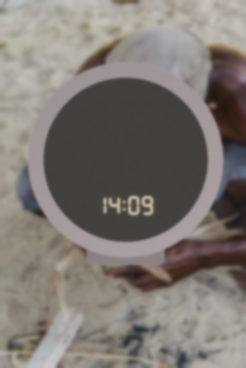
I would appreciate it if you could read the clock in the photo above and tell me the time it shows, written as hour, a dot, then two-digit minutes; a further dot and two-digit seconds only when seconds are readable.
14.09
